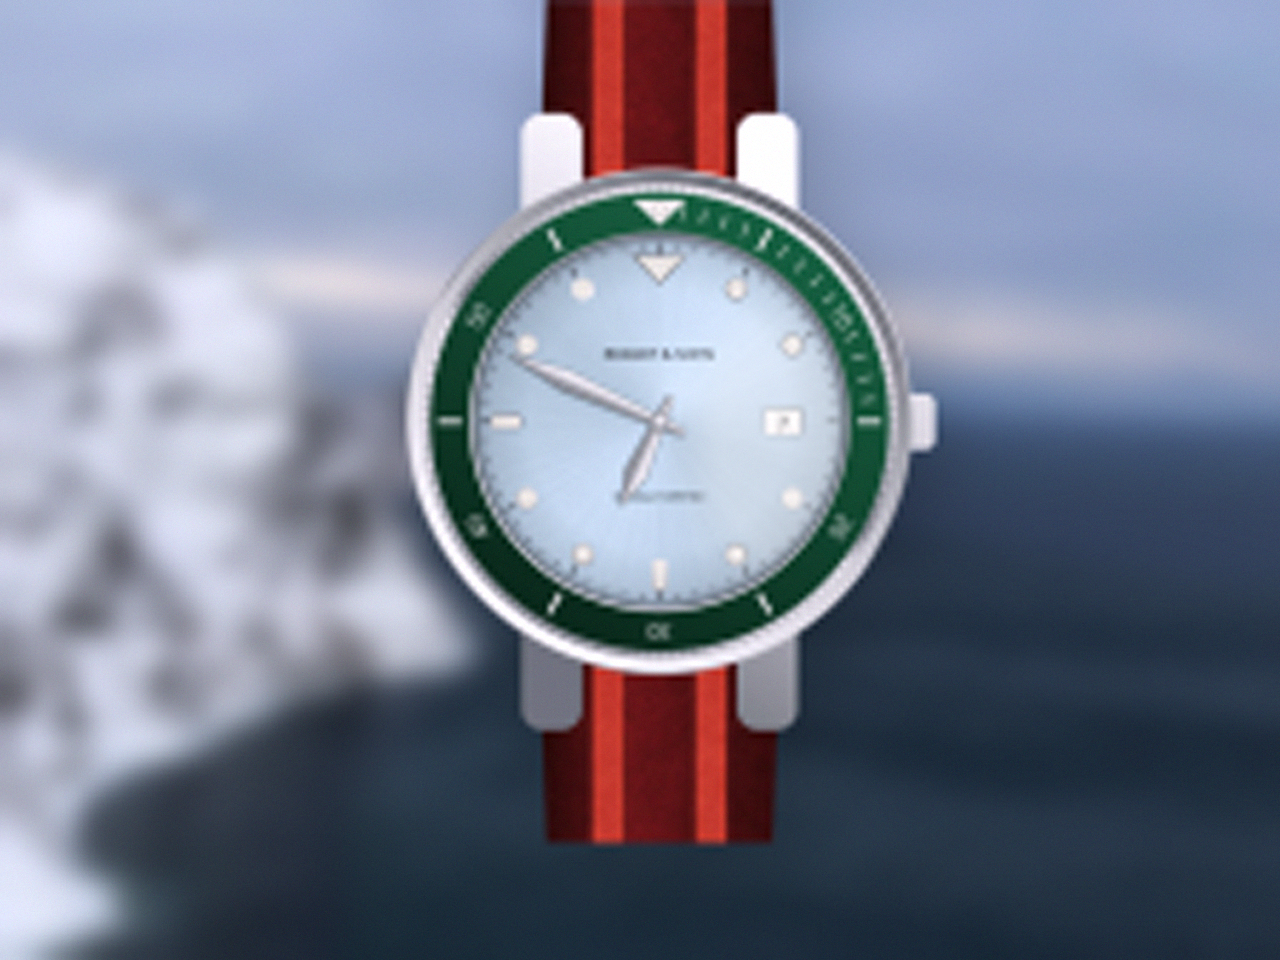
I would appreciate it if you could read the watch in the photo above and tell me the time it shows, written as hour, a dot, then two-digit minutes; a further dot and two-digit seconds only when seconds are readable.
6.49
